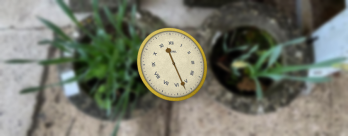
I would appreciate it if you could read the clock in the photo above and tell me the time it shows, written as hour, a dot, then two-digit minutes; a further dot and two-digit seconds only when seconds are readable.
11.27
